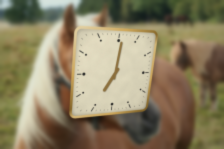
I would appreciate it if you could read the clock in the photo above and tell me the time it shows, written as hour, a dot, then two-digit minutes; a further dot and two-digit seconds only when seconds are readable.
7.01
